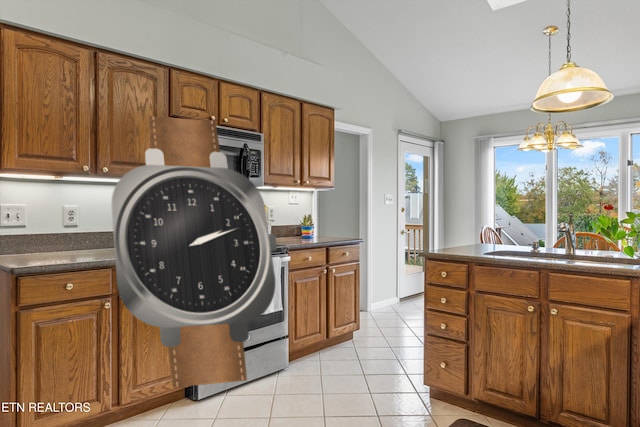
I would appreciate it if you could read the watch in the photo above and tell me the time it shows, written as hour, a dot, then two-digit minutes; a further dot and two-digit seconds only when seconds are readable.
2.12
